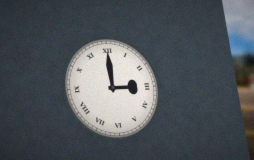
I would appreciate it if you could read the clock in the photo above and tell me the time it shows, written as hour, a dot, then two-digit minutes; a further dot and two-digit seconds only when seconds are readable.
3.00
